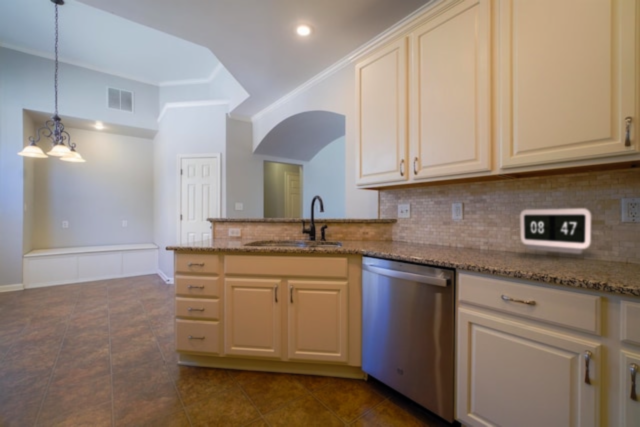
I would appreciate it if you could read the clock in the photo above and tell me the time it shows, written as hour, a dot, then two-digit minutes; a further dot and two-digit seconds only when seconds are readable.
8.47
